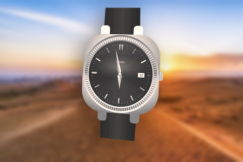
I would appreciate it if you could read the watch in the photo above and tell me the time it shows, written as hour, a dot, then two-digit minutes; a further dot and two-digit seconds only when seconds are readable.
5.58
